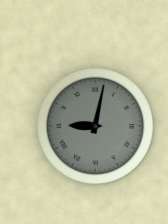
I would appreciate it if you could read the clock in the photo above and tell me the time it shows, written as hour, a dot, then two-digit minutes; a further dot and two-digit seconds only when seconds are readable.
9.02
